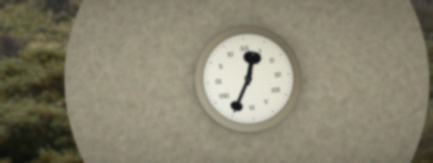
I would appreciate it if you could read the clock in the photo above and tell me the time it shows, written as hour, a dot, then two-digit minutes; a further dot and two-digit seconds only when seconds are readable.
12.35
